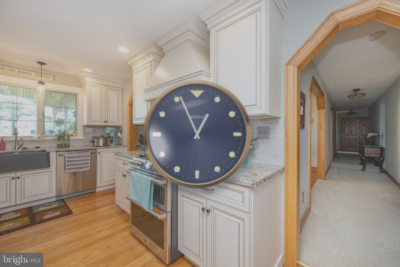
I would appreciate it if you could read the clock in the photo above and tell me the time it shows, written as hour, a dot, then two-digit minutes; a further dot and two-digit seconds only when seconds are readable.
12.56
